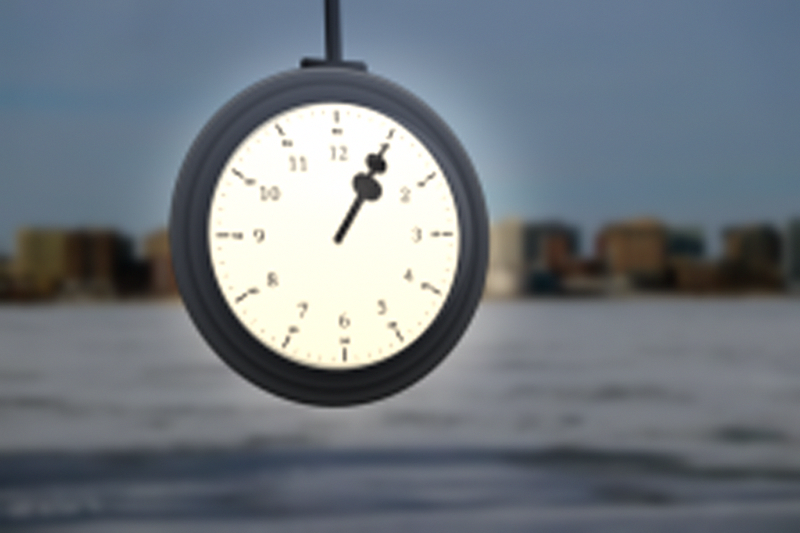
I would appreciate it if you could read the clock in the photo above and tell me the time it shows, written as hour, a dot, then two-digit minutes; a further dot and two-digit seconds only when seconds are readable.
1.05
